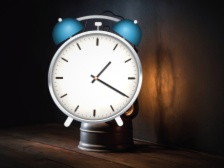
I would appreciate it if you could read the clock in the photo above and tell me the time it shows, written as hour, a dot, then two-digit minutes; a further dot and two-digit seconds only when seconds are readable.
1.20
